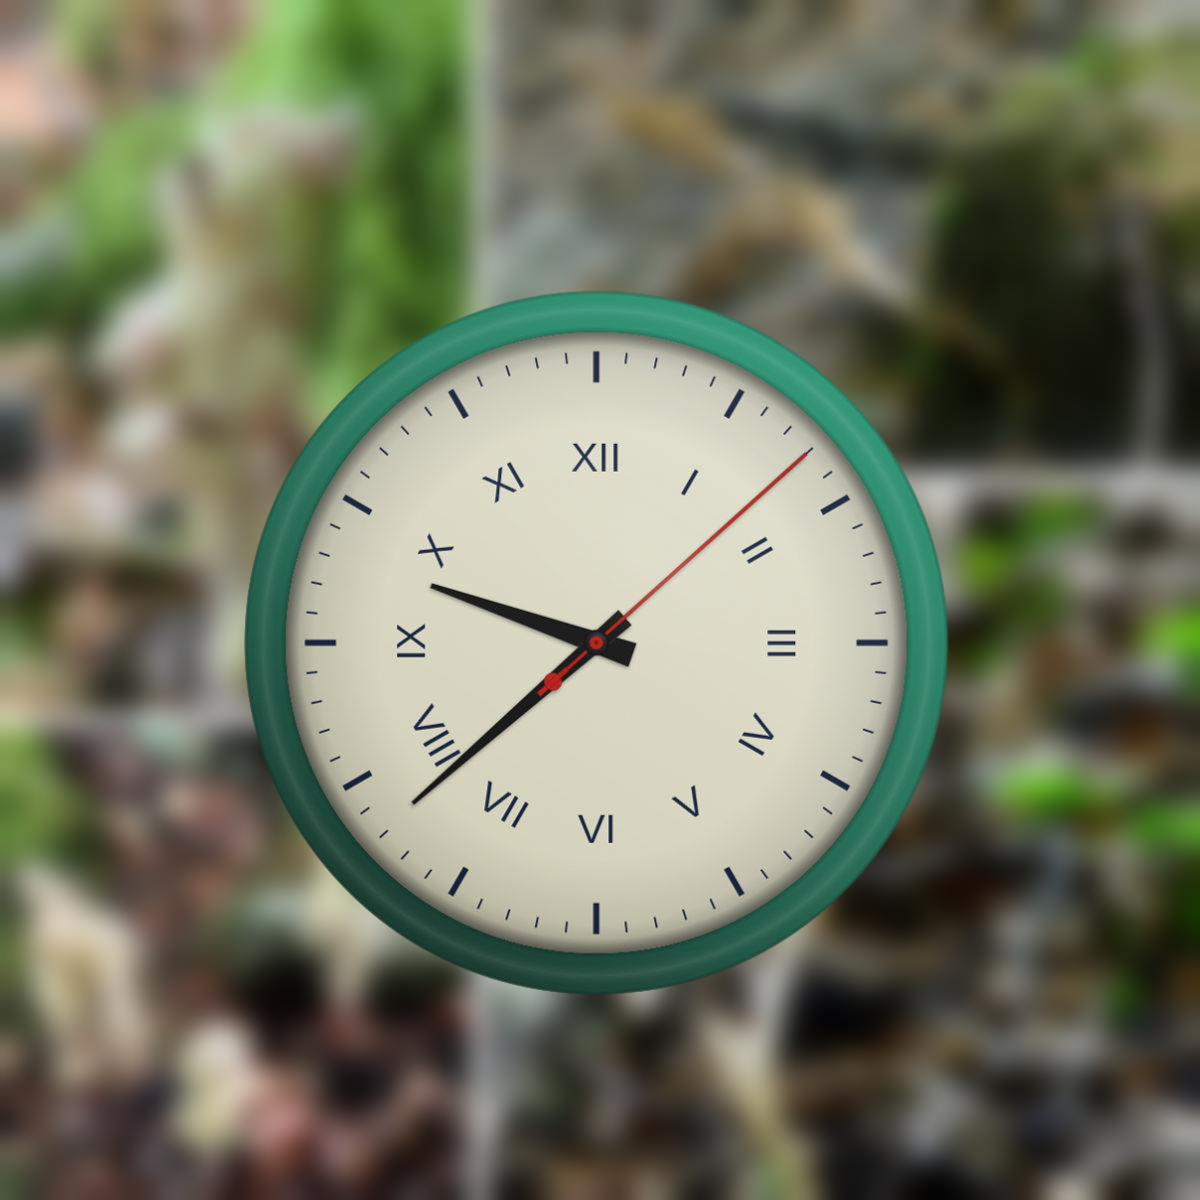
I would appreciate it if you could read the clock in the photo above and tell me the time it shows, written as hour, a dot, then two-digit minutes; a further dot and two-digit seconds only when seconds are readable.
9.38.08
